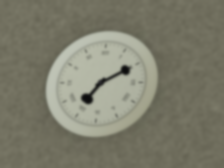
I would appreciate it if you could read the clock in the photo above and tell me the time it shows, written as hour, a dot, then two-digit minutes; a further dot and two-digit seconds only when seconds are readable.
7.10
